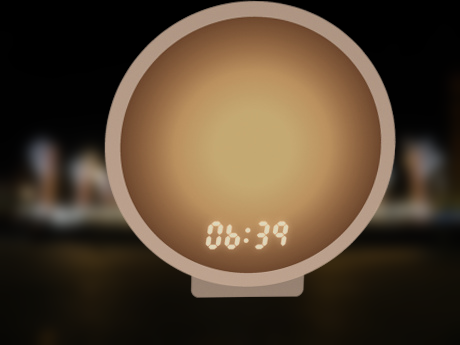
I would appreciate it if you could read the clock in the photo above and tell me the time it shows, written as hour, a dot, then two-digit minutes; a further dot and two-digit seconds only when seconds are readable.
6.39
